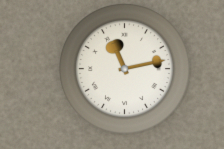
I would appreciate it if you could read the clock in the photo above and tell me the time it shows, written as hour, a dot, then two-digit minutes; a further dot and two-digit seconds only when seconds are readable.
11.13
